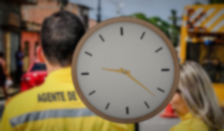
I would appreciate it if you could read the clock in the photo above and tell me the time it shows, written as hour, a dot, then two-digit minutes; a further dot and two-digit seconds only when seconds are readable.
9.22
